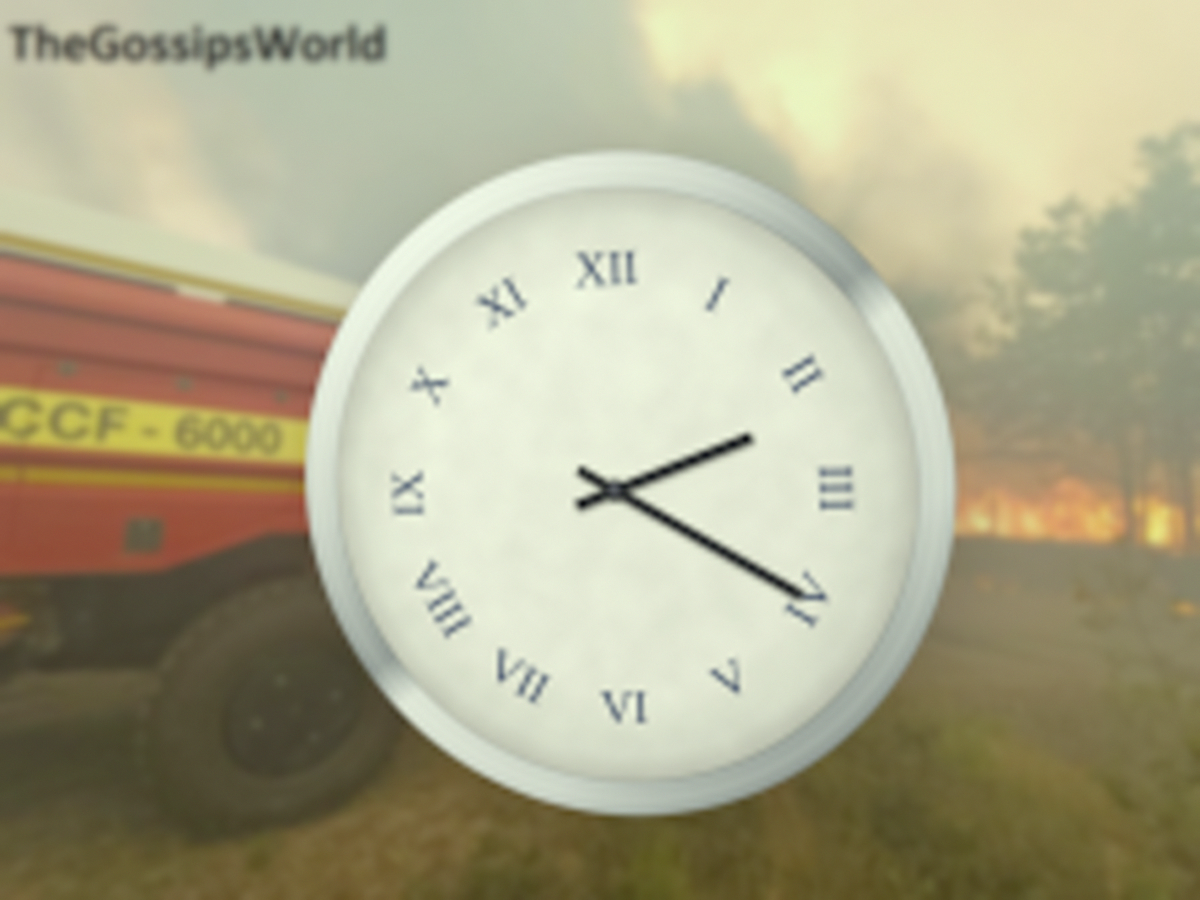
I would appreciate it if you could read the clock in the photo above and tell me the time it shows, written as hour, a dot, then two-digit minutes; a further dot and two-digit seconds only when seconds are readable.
2.20
